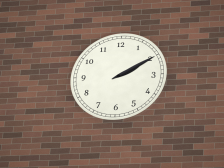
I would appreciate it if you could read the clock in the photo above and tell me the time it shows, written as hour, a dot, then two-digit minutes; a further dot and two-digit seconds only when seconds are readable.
2.10
